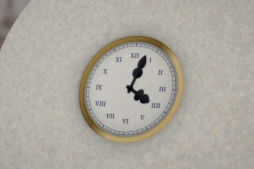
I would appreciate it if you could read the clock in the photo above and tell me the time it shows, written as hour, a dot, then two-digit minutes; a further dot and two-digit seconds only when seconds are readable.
4.03
